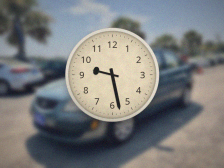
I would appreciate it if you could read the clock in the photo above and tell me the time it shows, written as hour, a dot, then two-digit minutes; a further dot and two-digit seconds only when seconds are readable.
9.28
